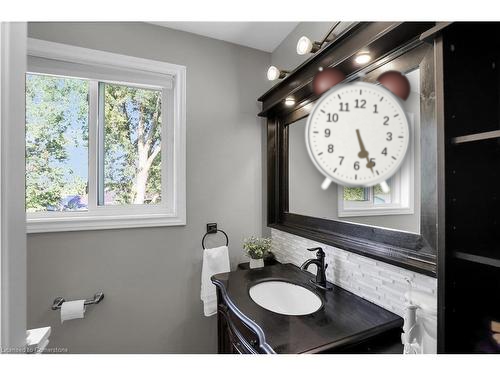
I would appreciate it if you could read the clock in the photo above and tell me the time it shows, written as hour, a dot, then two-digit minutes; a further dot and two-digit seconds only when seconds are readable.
5.26
